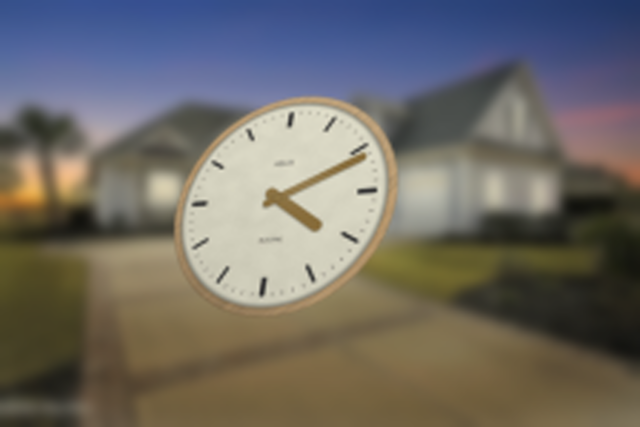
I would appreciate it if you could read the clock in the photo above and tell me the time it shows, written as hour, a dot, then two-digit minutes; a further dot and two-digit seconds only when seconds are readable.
4.11
